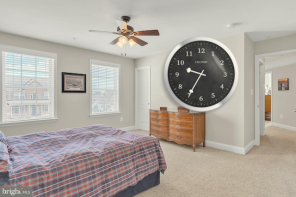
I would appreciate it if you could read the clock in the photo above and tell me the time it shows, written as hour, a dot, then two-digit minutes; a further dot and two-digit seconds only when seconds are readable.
9.35
